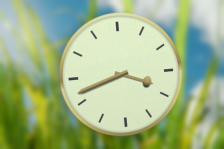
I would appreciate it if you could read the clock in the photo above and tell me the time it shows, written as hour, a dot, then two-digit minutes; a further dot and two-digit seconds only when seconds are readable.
3.42
